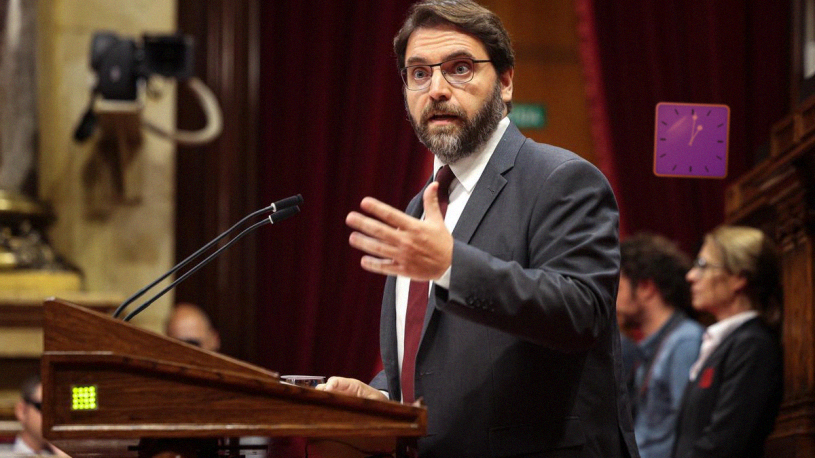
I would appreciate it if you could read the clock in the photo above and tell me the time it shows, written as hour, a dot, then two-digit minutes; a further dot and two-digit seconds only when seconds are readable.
1.01
